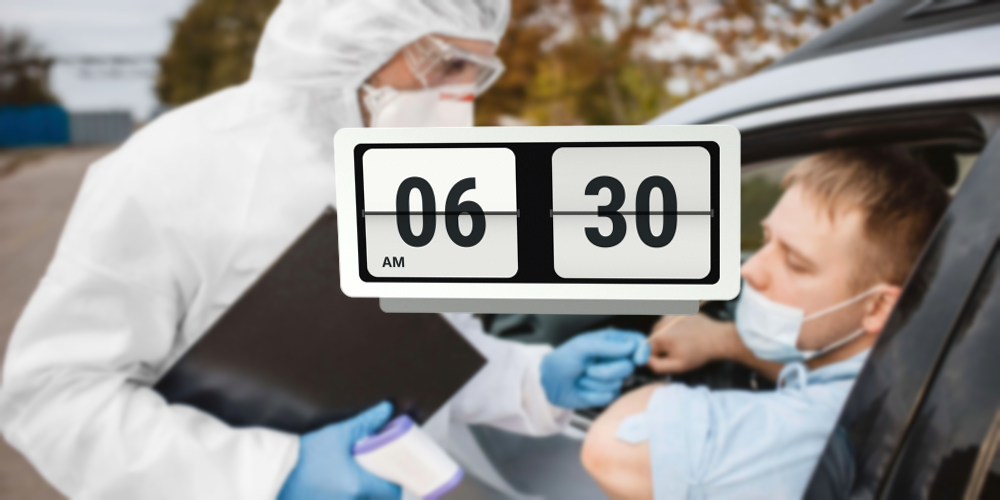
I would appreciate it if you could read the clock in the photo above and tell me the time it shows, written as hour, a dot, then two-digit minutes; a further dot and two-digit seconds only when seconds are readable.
6.30
